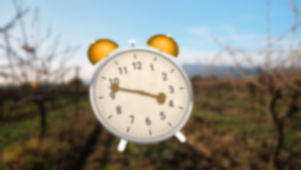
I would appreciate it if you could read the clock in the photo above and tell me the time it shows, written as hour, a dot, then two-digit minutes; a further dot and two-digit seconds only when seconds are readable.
3.48
